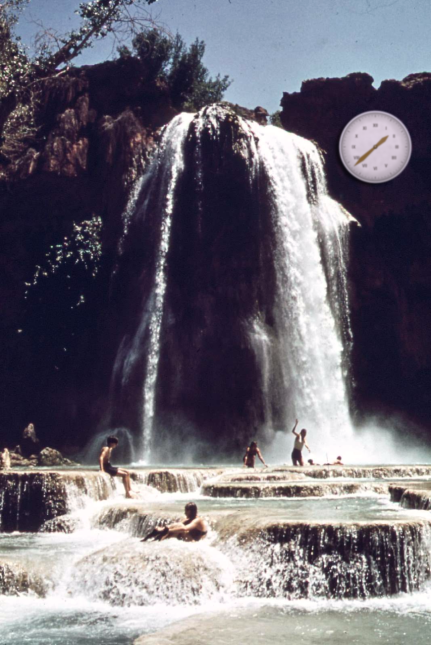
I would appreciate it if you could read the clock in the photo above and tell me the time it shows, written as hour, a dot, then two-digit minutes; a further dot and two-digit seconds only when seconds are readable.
1.38
